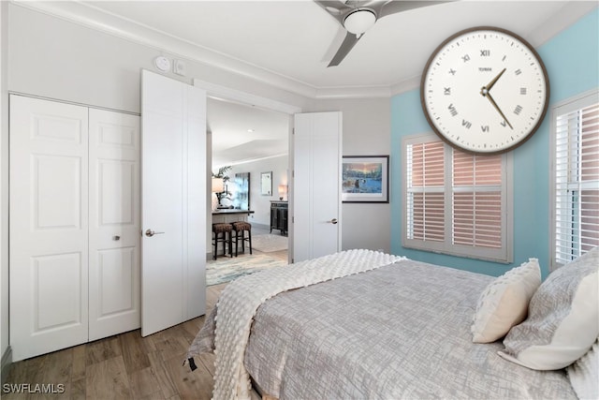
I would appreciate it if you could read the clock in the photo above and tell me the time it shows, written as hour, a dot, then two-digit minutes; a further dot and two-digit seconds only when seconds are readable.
1.24
